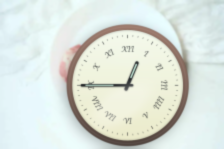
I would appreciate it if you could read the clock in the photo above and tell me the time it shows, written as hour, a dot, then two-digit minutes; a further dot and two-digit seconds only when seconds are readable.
12.45
